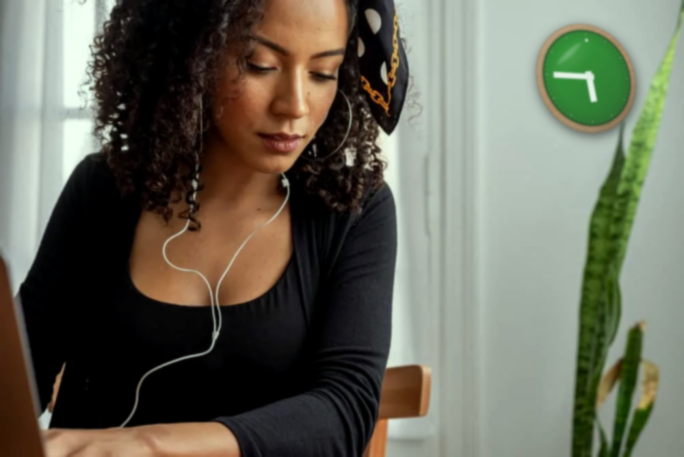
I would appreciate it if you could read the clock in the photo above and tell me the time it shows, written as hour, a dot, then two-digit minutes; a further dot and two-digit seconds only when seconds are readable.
5.45
